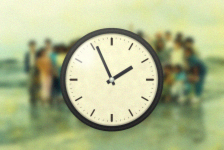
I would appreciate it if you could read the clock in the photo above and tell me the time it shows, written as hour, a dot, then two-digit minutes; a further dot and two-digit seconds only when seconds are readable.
1.56
